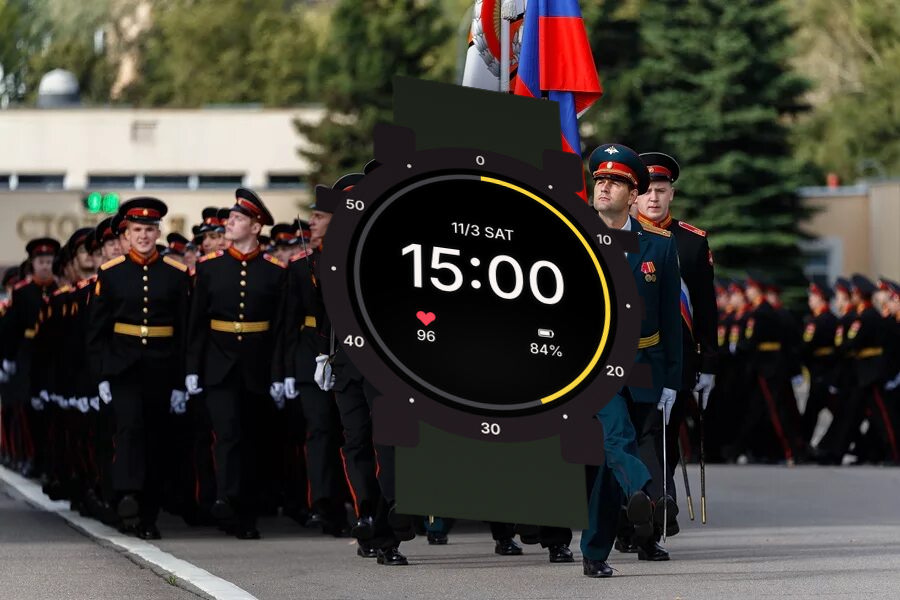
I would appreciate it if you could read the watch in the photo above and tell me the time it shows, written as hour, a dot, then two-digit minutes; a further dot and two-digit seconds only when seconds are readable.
15.00
